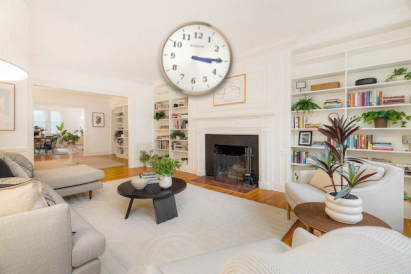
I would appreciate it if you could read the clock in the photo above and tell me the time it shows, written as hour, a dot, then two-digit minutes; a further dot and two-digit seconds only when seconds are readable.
3.15
